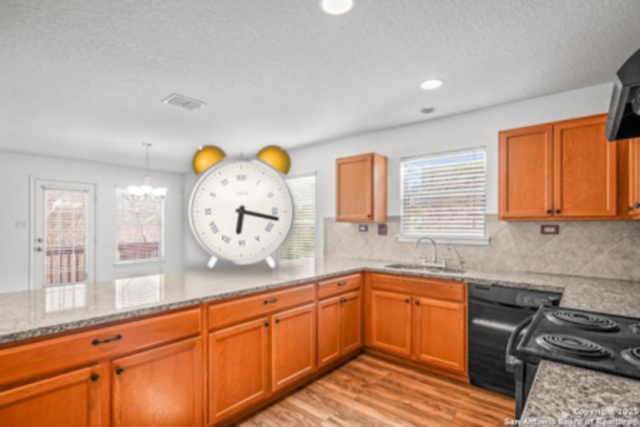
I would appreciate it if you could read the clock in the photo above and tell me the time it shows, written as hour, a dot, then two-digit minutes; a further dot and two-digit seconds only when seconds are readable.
6.17
